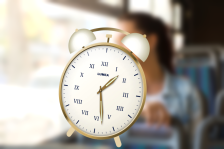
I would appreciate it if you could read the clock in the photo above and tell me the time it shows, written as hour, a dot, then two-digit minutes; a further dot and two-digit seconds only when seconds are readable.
1.28
